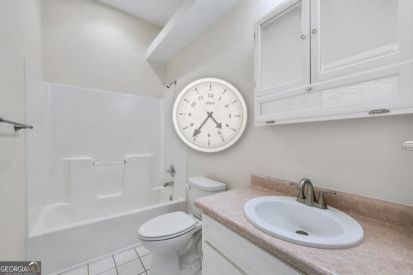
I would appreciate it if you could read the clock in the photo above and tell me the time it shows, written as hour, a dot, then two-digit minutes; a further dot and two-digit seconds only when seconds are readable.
4.36
